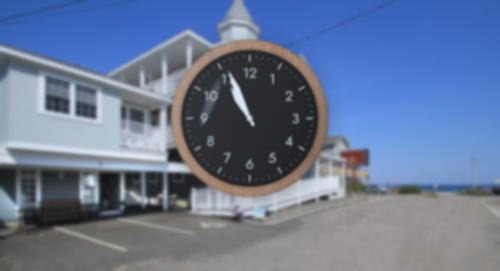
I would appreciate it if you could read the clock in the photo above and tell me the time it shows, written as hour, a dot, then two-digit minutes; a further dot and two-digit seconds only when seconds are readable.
10.56
